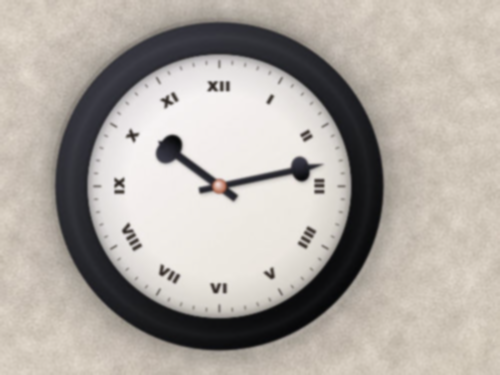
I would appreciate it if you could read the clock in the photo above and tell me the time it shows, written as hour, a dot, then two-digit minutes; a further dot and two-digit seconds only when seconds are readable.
10.13
